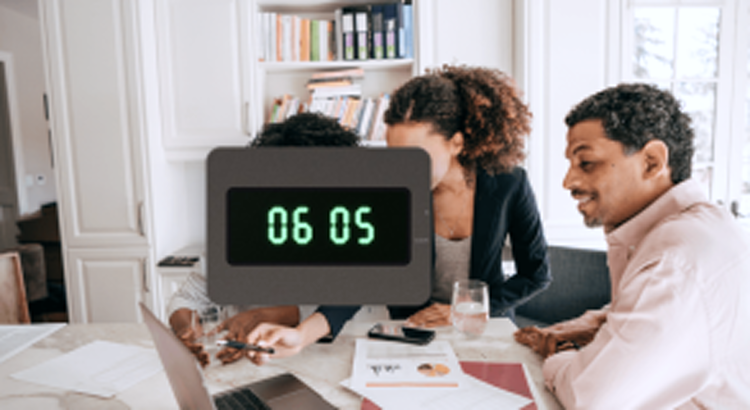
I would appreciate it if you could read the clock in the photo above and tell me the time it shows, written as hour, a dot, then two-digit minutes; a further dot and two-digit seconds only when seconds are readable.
6.05
